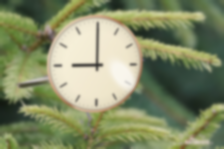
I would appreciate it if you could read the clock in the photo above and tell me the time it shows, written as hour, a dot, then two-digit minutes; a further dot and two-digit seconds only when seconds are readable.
9.00
